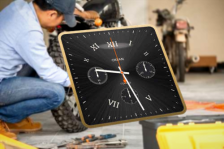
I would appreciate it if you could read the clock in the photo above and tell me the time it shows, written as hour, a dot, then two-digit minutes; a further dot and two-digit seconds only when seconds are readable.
9.28
